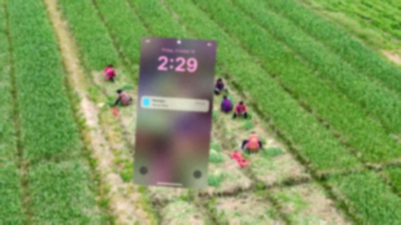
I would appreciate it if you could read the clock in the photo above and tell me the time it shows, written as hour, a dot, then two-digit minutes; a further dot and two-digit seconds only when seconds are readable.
2.29
